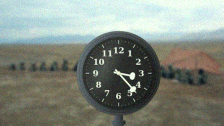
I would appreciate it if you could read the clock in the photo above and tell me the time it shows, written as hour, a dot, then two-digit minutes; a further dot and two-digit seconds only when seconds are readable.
3.23
